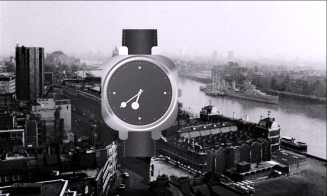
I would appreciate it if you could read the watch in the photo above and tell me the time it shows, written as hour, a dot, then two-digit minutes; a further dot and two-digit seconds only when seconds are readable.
6.39
